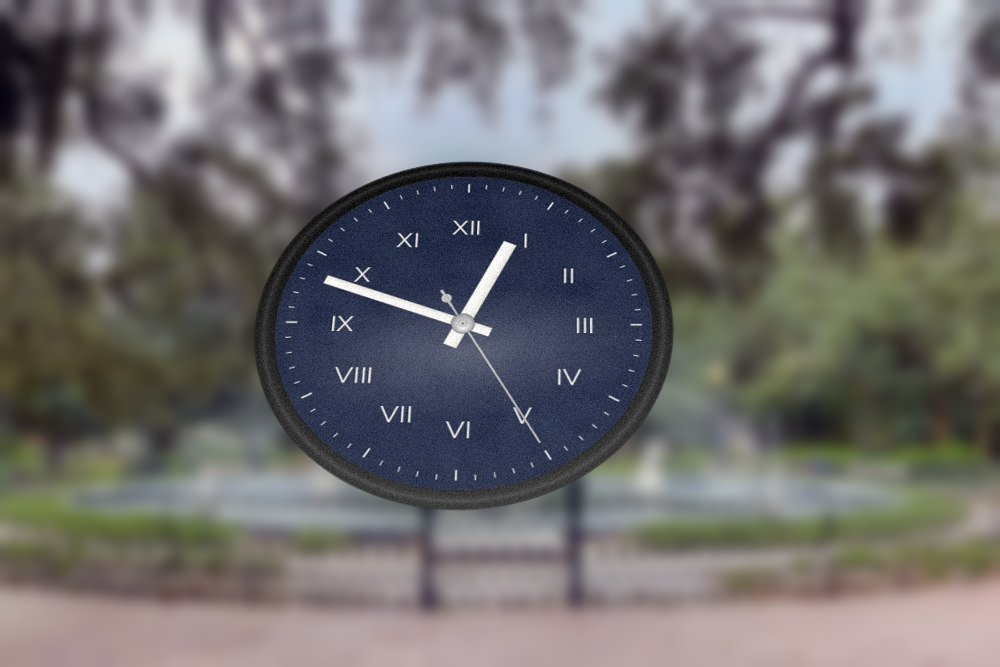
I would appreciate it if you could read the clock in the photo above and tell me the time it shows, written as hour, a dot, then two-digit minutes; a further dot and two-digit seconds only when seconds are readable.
12.48.25
